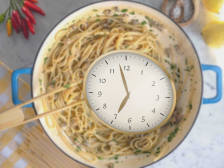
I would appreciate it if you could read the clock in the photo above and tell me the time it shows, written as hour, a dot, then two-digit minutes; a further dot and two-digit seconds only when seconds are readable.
6.58
